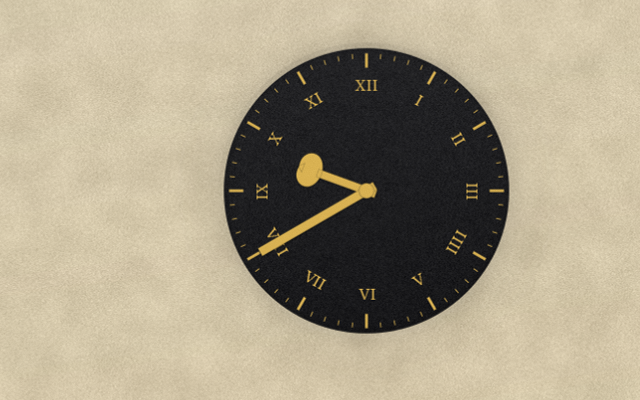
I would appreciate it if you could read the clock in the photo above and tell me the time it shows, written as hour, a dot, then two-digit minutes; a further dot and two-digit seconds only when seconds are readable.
9.40
